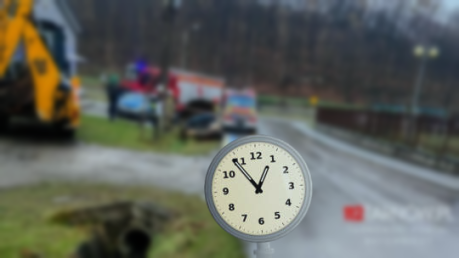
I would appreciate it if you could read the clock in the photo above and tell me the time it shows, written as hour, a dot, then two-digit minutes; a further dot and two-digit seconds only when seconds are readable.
12.54
